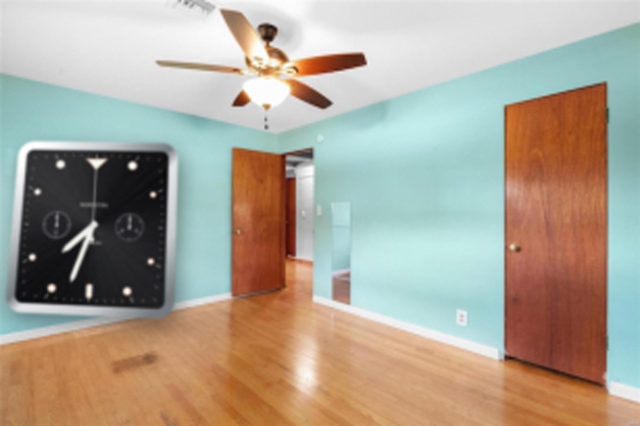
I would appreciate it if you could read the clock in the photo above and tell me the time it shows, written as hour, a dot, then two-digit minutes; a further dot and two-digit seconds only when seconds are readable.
7.33
